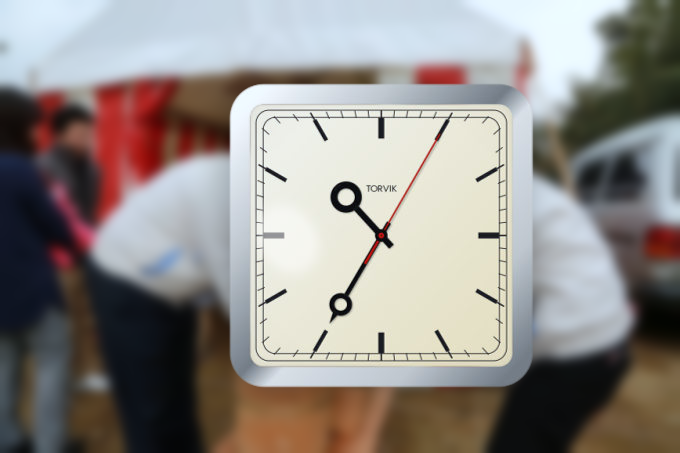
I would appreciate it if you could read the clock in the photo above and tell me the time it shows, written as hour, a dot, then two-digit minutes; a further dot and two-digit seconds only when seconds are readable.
10.35.05
